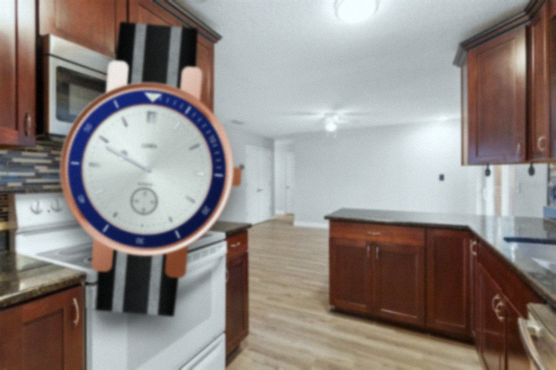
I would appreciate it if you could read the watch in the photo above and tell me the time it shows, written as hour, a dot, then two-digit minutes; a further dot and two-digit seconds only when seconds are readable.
9.49
